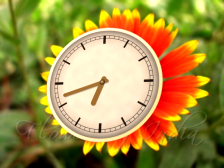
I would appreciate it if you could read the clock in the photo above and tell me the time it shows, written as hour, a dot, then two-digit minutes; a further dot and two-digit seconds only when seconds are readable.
6.42
